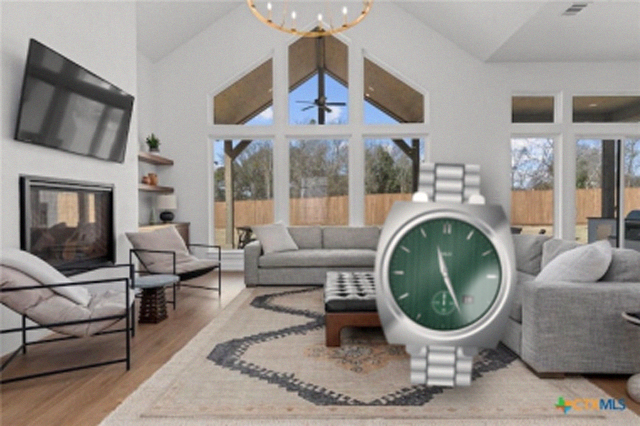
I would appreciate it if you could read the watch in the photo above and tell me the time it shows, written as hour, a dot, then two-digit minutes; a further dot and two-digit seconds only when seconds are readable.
11.26
